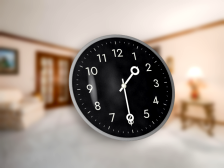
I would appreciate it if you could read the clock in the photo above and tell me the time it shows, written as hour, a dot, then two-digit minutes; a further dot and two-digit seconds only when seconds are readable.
1.30
